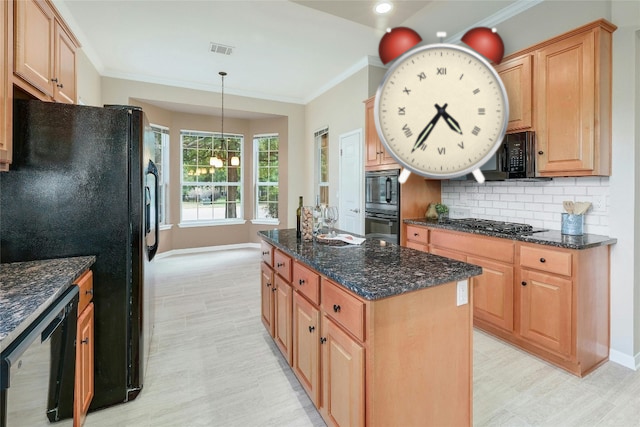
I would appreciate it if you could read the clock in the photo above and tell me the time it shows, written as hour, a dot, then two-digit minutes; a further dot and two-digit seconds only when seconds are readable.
4.36
